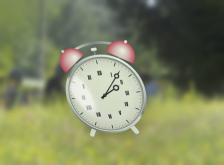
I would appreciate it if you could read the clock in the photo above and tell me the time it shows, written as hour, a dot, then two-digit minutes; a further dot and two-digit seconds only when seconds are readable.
2.07
